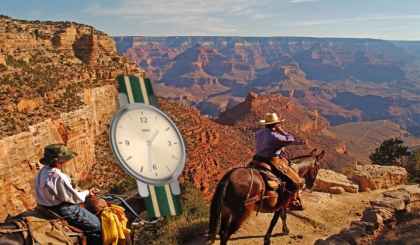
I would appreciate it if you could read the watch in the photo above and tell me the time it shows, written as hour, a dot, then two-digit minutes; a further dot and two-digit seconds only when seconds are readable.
1.32
